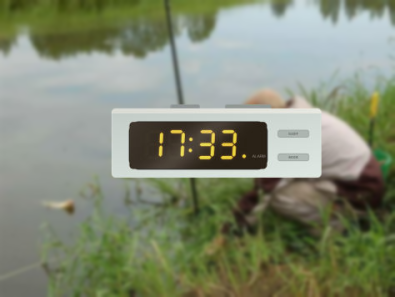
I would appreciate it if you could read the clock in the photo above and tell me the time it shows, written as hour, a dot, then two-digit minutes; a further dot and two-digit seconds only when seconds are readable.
17.33
